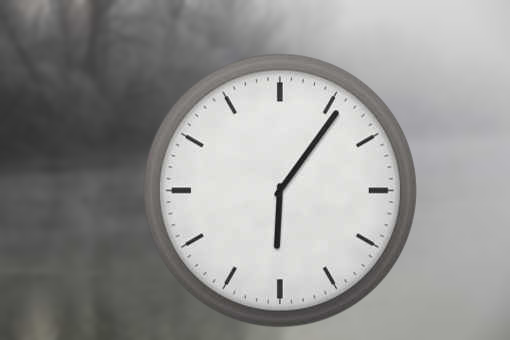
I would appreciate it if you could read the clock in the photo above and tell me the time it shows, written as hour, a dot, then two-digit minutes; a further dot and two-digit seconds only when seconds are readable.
6.06
